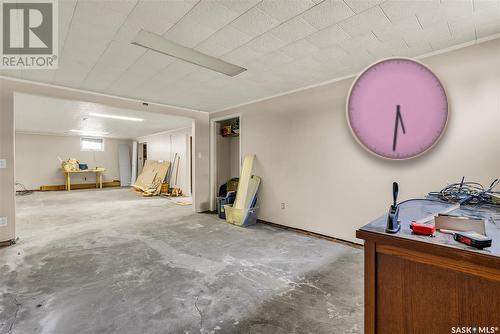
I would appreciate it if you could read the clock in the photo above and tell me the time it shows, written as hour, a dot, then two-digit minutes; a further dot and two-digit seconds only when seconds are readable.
5.31
